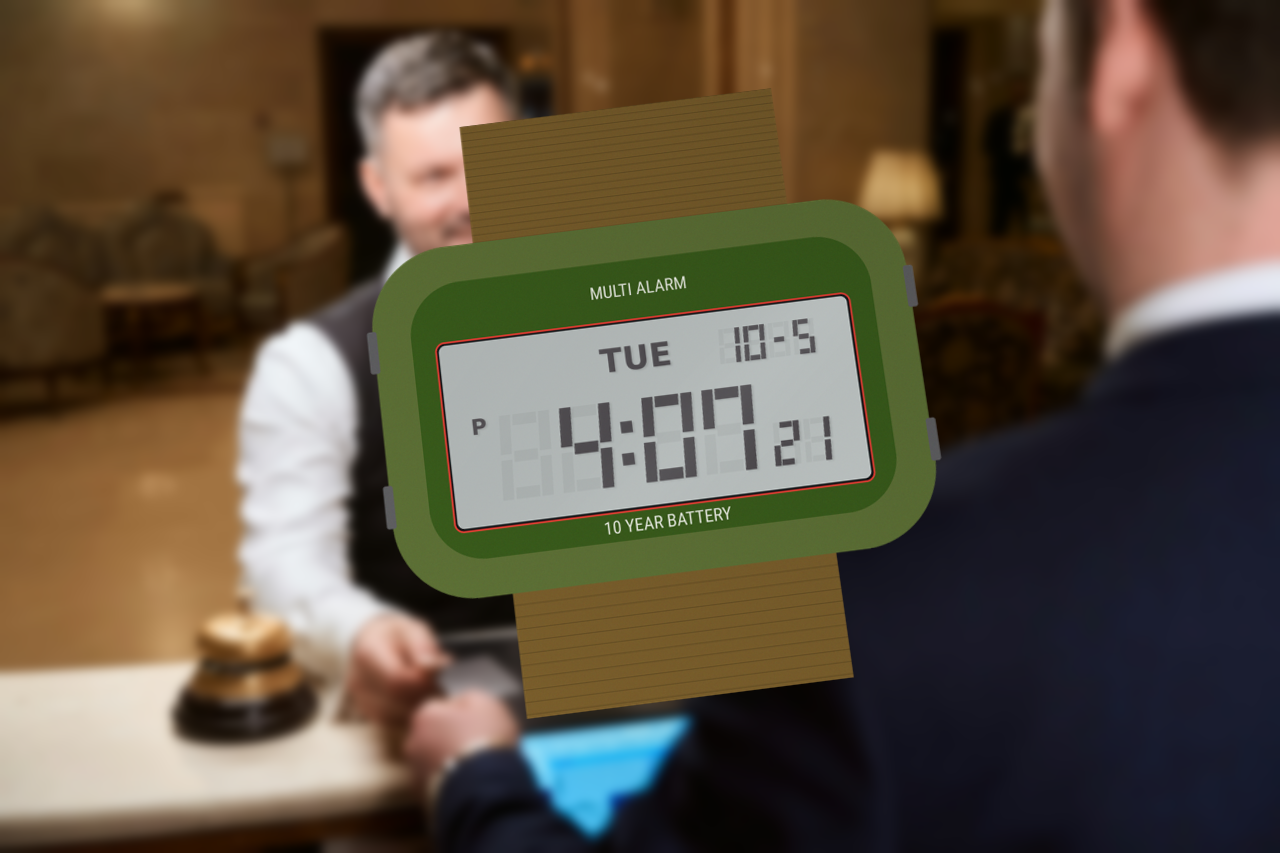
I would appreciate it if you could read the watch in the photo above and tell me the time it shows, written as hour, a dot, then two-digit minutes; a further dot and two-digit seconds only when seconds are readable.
4.07.21
